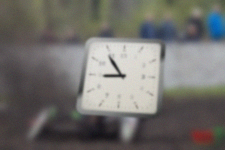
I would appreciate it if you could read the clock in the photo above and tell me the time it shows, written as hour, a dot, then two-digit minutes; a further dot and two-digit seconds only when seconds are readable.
8.54
